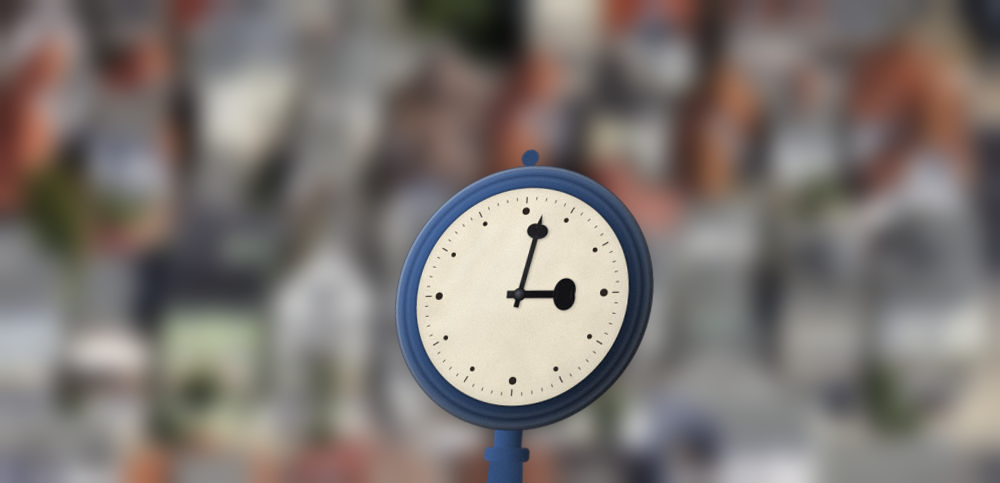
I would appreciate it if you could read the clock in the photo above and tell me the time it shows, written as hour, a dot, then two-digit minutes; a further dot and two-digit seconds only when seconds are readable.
3.02
